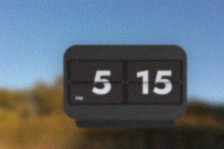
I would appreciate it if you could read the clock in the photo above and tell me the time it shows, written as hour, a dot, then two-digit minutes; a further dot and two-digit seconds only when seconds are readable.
5.15
